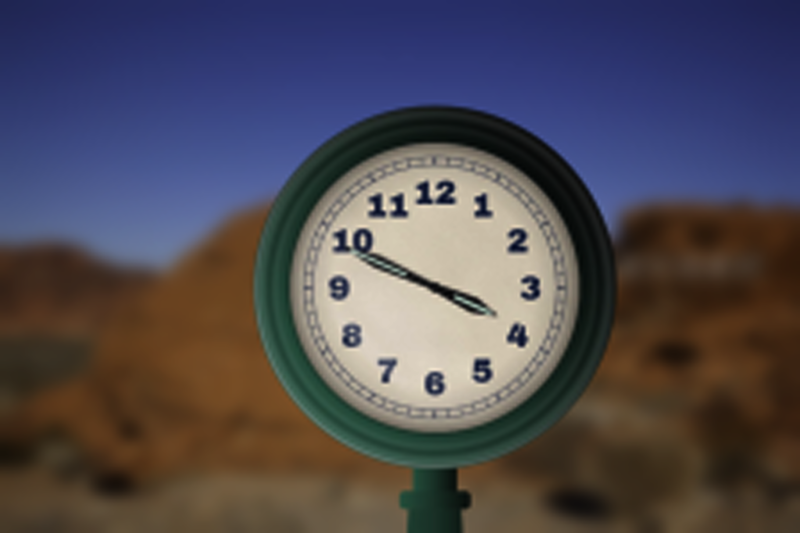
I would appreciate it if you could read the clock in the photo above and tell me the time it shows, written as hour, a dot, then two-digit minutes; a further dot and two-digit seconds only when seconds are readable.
3.49
